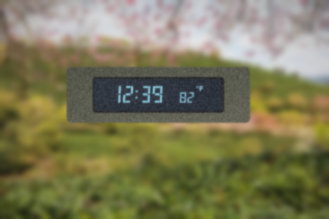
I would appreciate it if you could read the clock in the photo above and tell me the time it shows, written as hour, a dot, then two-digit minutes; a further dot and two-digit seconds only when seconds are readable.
12.39
